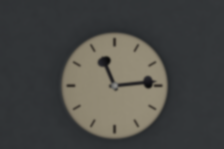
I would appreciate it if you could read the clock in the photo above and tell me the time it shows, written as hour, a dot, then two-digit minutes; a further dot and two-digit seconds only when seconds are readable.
11.14
